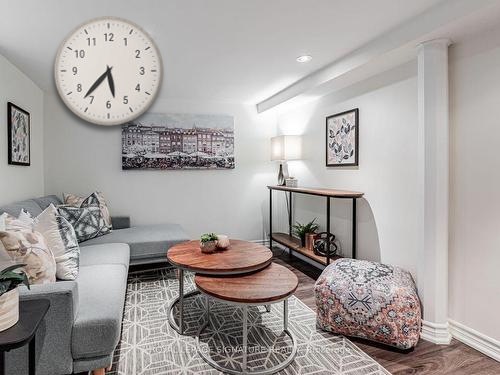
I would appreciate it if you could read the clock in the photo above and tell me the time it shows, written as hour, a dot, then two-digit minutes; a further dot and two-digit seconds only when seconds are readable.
5.37
